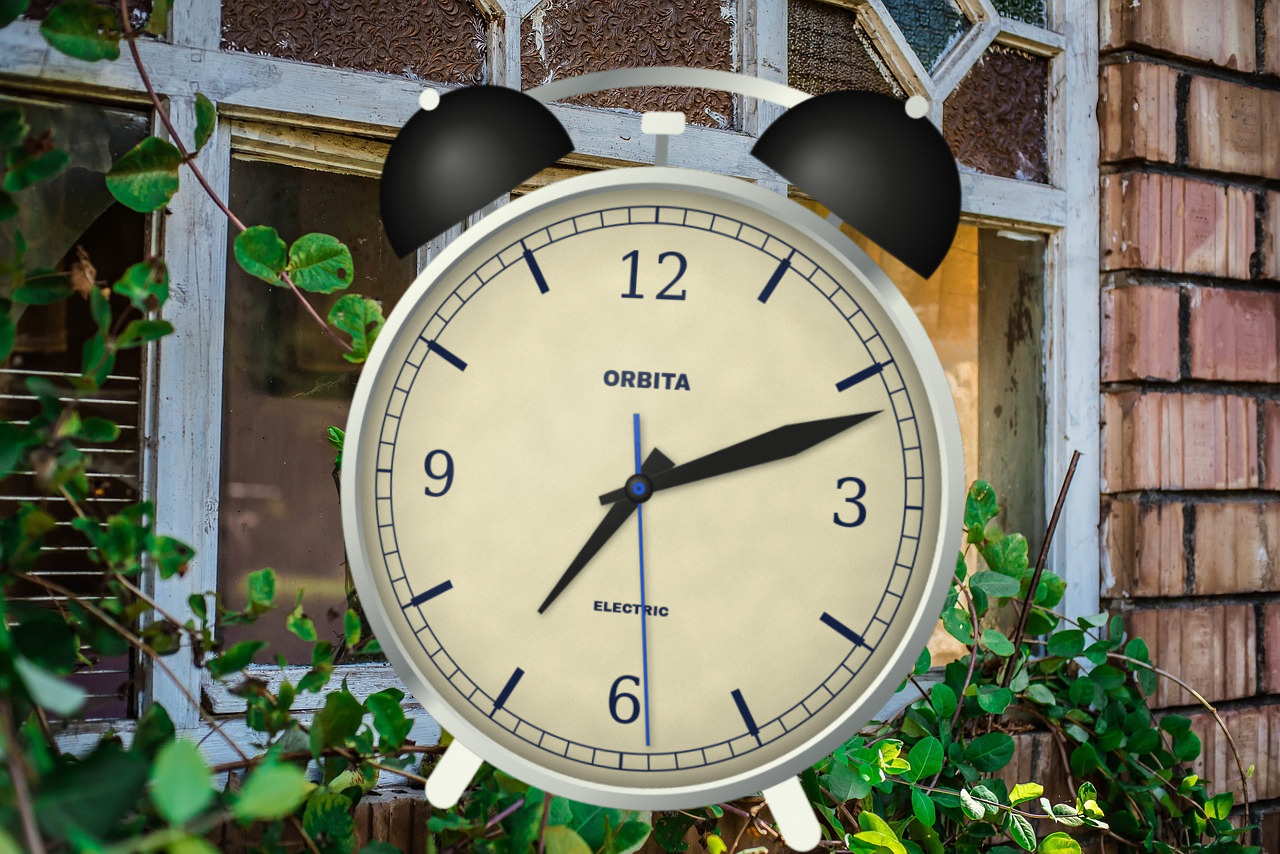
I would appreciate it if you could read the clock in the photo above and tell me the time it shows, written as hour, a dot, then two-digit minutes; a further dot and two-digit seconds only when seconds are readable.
7.11.29
